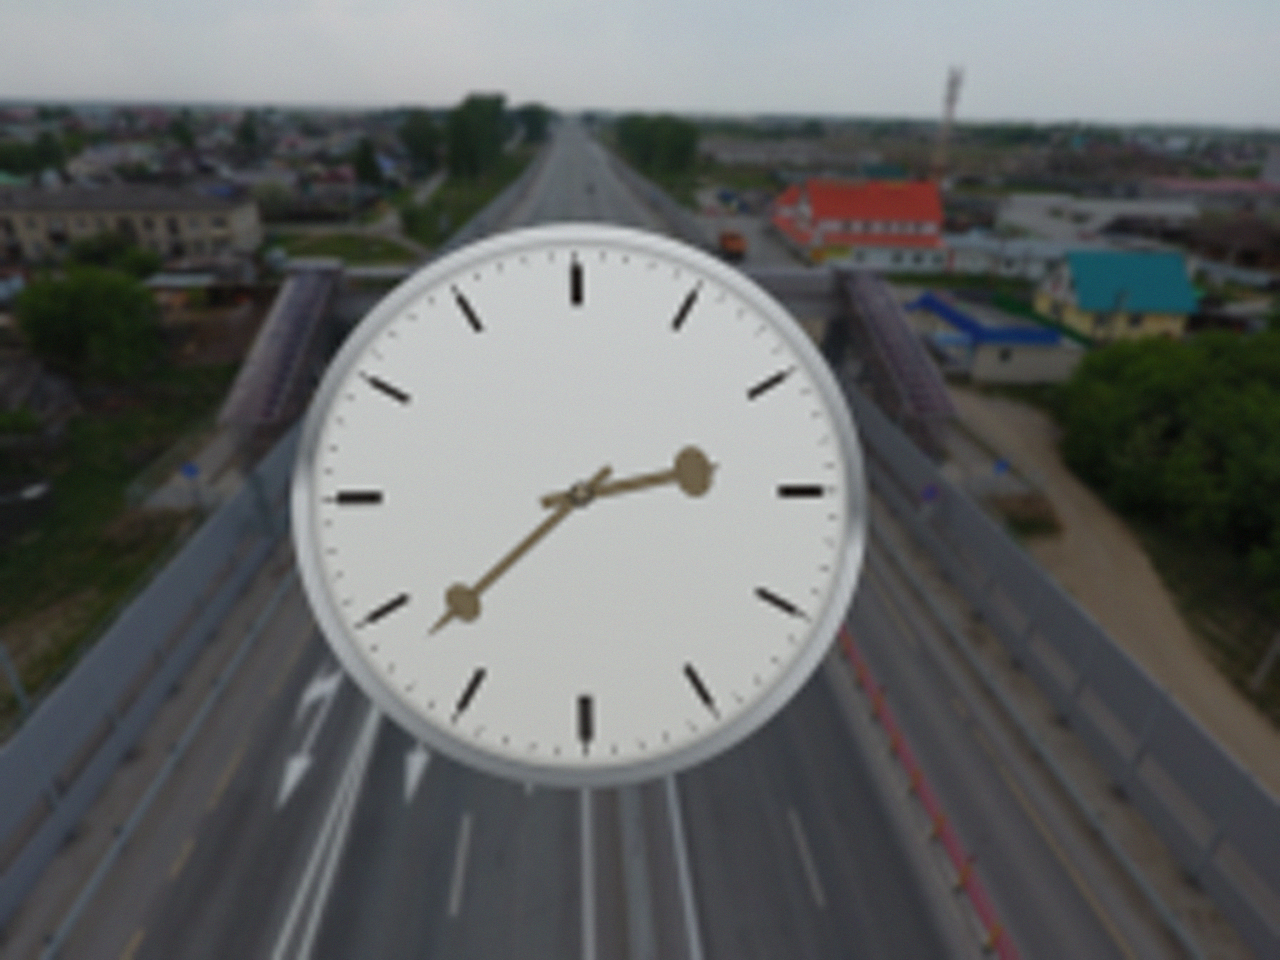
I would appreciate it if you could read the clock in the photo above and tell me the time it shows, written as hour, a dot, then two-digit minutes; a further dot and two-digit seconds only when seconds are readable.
2.38
